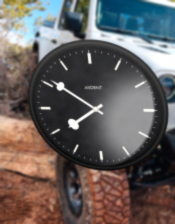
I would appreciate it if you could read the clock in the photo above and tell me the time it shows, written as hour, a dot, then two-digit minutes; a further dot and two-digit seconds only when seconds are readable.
7.51
